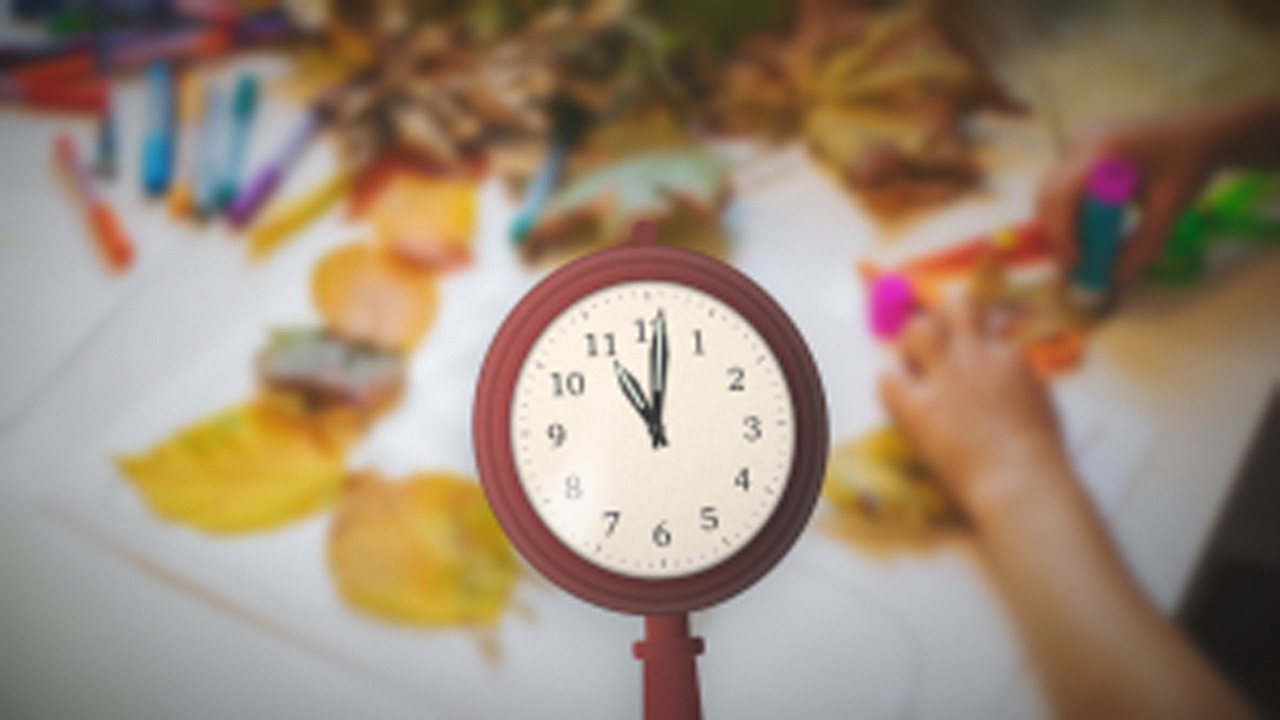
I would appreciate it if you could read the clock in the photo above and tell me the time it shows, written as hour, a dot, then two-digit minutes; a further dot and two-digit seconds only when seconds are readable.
11.01
